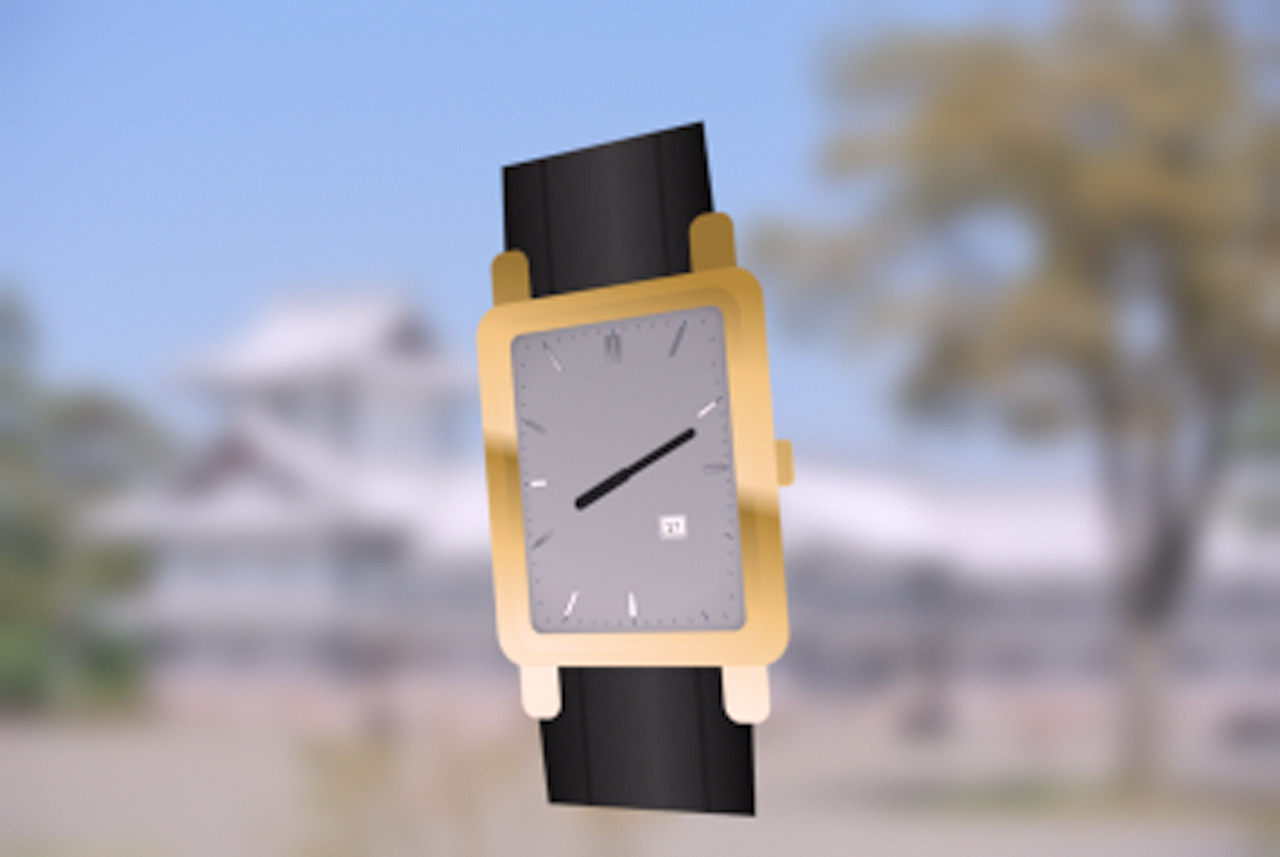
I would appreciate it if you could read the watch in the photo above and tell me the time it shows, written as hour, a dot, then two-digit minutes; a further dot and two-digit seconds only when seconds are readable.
8.11
